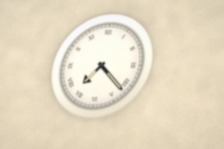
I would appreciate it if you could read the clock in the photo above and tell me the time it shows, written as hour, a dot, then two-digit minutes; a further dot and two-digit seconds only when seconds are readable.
7.22
